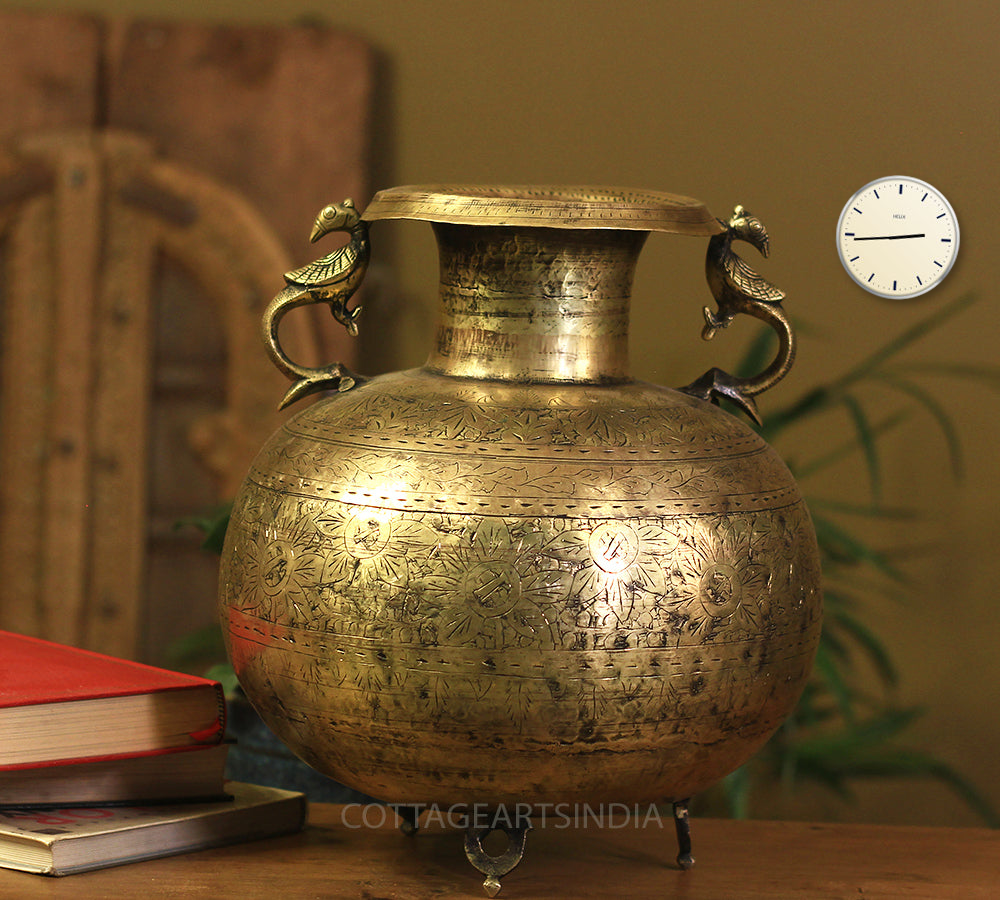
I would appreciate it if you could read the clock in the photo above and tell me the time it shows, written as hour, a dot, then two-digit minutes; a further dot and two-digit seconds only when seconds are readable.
2.44
